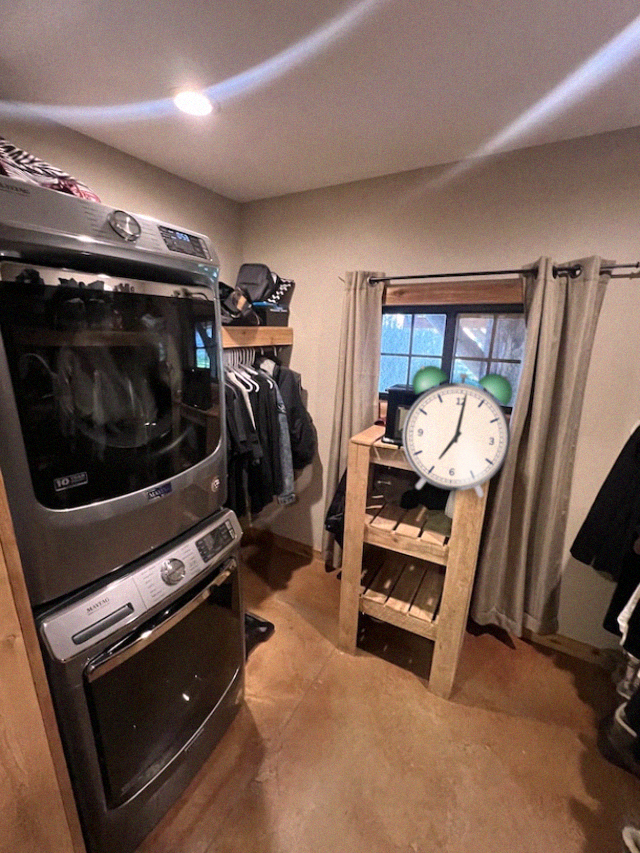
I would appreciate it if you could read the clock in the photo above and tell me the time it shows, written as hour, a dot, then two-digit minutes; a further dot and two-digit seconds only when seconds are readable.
7.01
